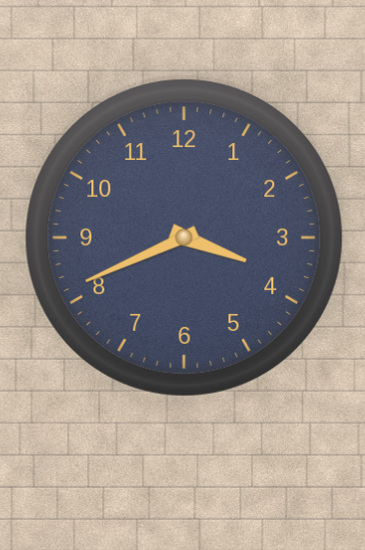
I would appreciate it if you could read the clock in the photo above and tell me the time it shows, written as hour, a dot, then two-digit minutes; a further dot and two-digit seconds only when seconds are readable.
3.41
